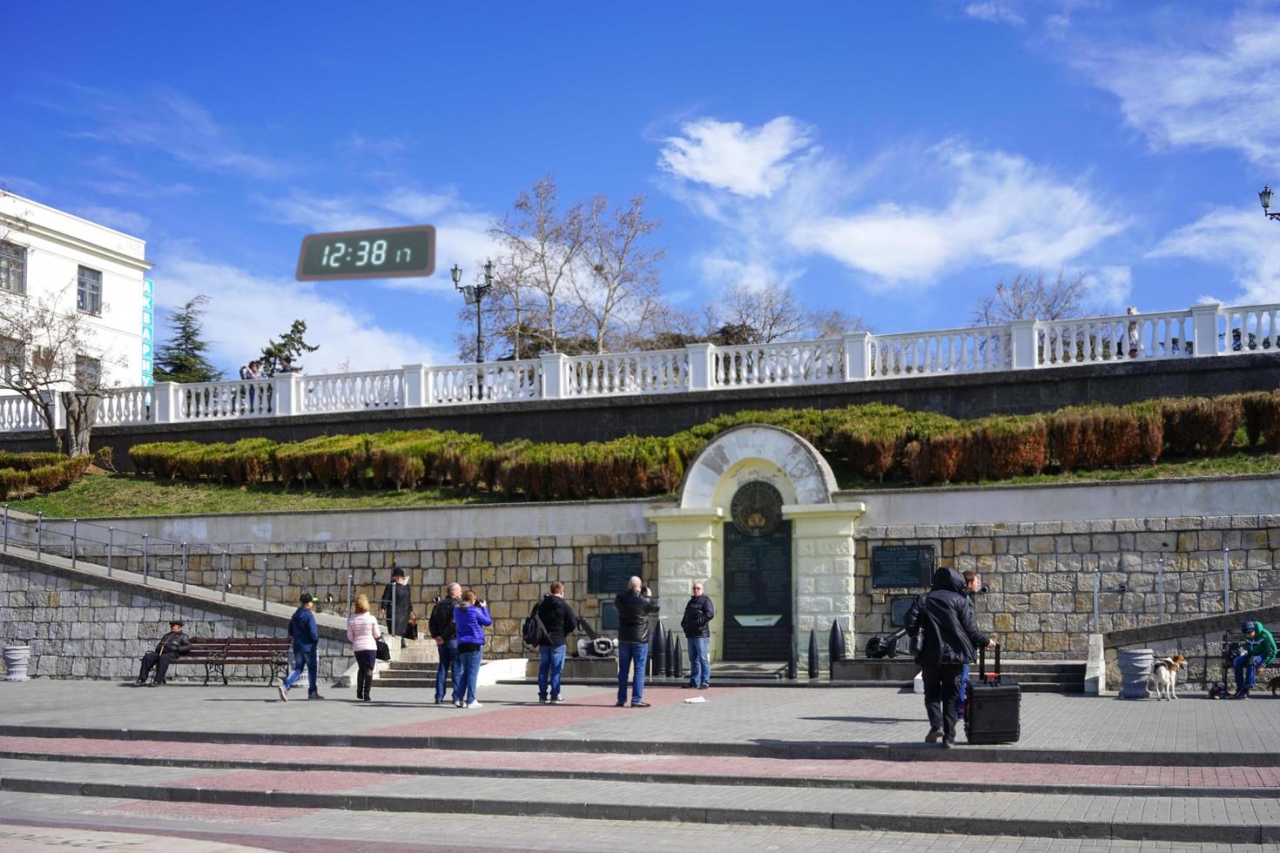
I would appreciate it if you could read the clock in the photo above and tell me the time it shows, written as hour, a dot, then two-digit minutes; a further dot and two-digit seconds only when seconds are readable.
12.38.17
